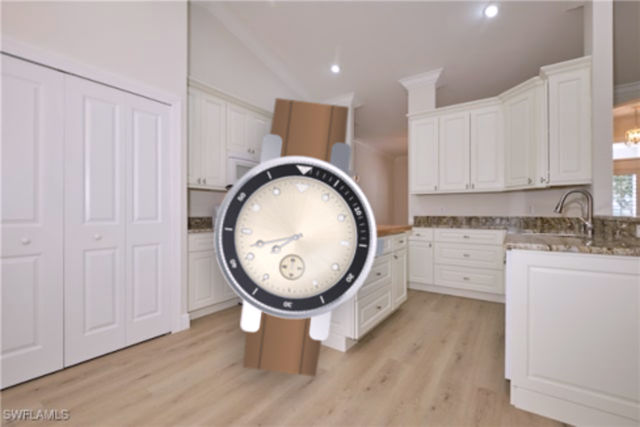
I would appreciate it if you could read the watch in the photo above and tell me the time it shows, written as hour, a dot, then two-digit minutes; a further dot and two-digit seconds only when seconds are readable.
7.42
